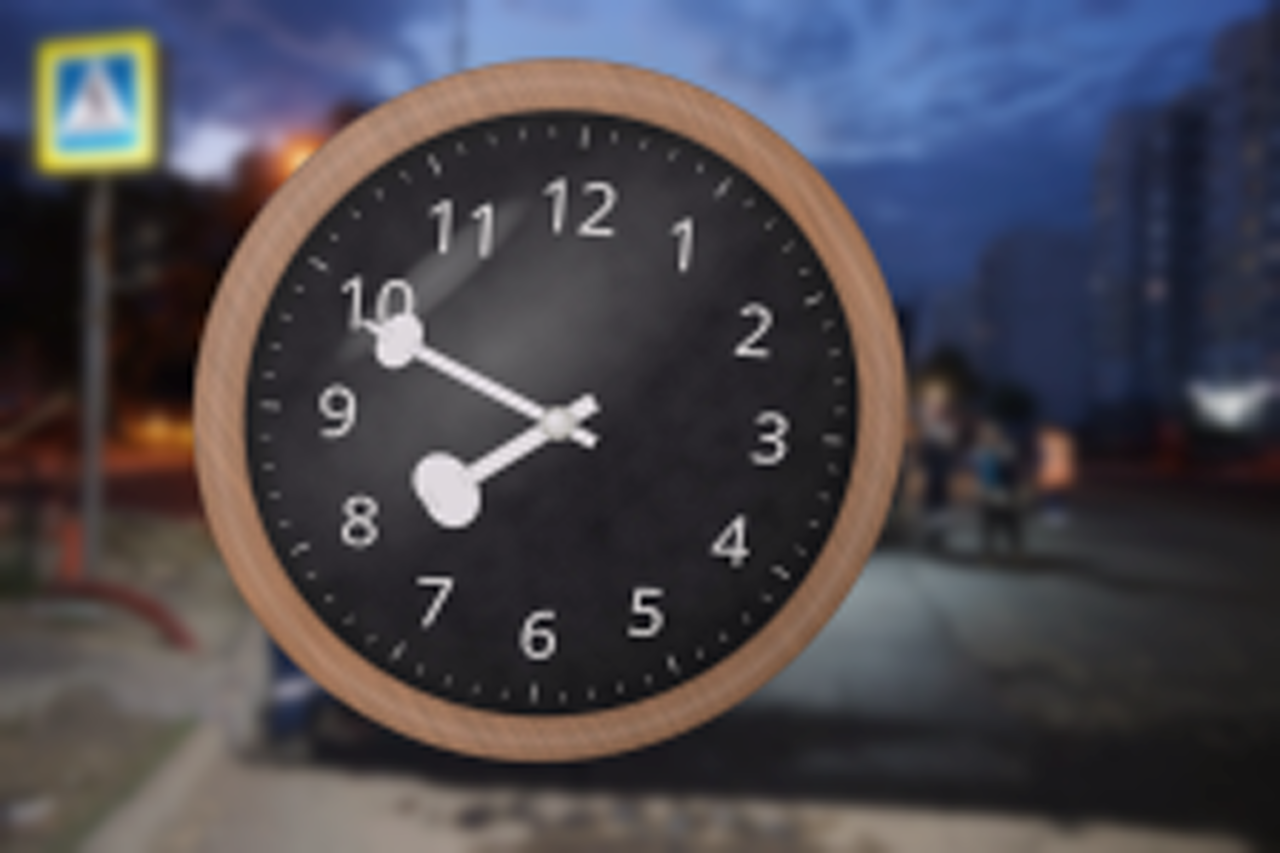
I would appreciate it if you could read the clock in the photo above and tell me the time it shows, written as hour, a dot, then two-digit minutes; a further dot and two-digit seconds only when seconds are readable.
7.49
